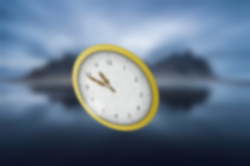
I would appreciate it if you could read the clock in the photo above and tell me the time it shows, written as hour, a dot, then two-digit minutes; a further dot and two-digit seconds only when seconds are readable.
10.49
